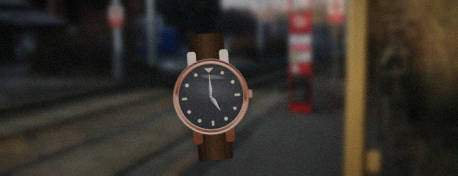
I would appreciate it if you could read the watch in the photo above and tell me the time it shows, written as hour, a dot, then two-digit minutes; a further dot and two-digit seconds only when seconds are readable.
5.00
